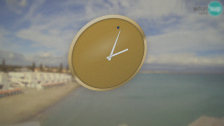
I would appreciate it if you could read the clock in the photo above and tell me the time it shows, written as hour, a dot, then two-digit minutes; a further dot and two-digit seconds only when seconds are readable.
2.01
